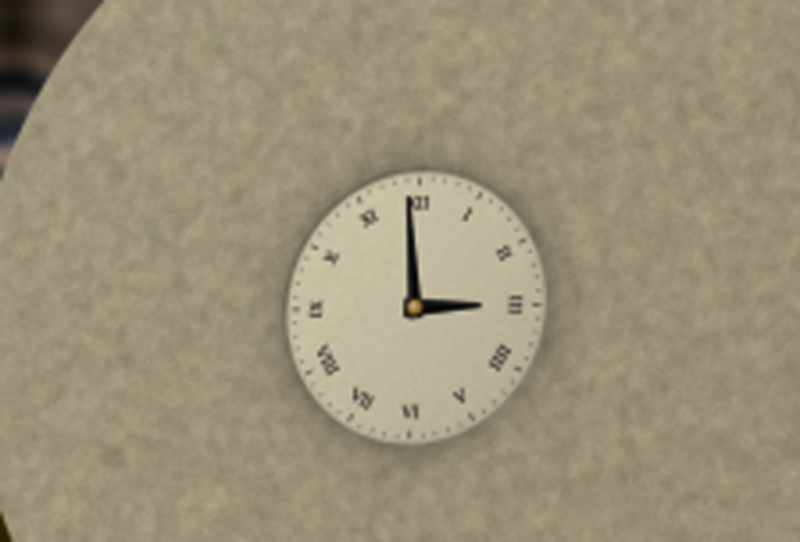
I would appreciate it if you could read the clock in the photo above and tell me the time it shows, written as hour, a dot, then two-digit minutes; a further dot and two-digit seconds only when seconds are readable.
2.59
